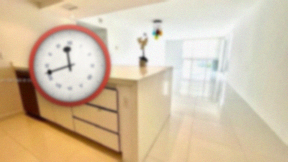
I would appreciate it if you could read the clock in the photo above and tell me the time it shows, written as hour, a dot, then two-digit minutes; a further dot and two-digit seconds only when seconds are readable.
11.42
